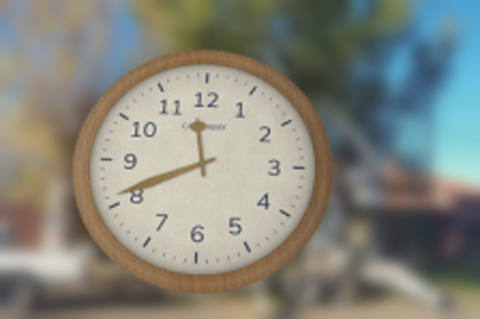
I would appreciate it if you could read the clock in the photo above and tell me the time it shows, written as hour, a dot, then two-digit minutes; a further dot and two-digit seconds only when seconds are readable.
11.41
